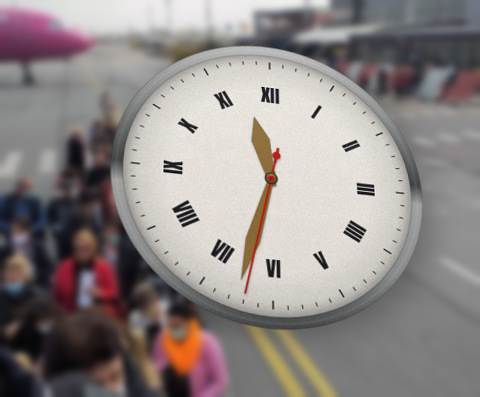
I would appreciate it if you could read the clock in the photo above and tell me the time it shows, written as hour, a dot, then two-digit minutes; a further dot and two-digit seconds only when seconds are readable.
11.32.32
